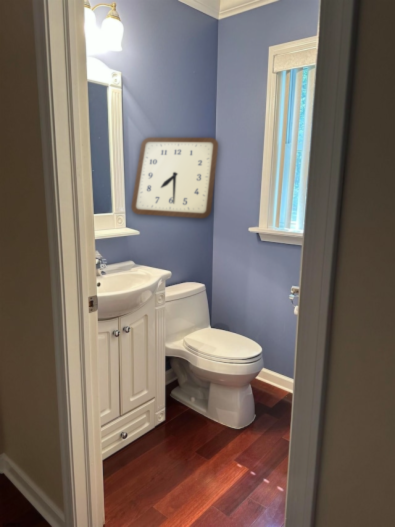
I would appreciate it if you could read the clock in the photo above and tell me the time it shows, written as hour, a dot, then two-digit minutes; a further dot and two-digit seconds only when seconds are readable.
7.29
